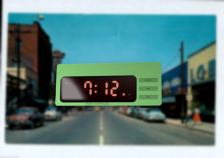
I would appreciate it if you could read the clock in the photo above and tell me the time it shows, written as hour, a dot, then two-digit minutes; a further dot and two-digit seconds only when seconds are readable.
7.12
